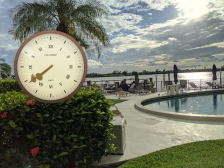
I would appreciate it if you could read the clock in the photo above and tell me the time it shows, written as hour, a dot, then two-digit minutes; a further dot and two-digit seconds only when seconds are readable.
7.39
